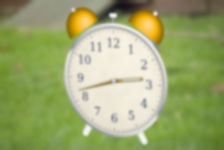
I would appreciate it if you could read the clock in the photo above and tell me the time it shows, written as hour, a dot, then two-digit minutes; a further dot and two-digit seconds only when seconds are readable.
2.42
